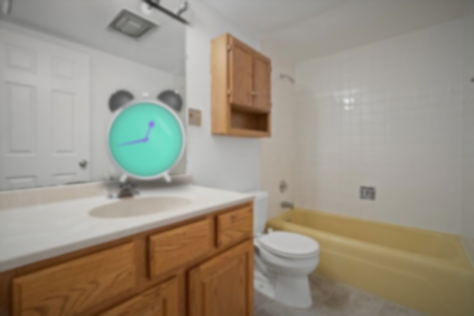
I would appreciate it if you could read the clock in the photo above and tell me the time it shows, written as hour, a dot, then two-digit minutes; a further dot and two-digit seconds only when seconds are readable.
12.43
